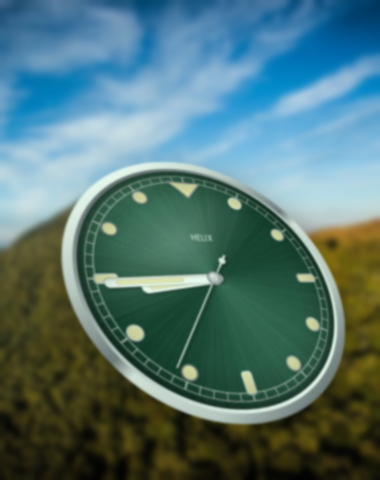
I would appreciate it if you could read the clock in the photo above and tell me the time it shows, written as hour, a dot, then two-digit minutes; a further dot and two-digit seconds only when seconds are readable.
8.44.36
